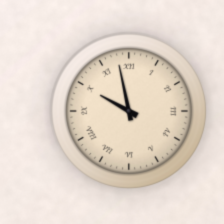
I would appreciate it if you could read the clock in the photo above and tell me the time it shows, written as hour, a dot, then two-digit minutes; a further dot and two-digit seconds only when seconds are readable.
9.58
